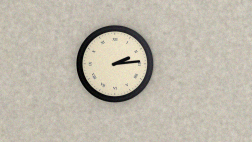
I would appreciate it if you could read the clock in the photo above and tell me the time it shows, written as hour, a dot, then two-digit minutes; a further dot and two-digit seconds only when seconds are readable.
2.14
